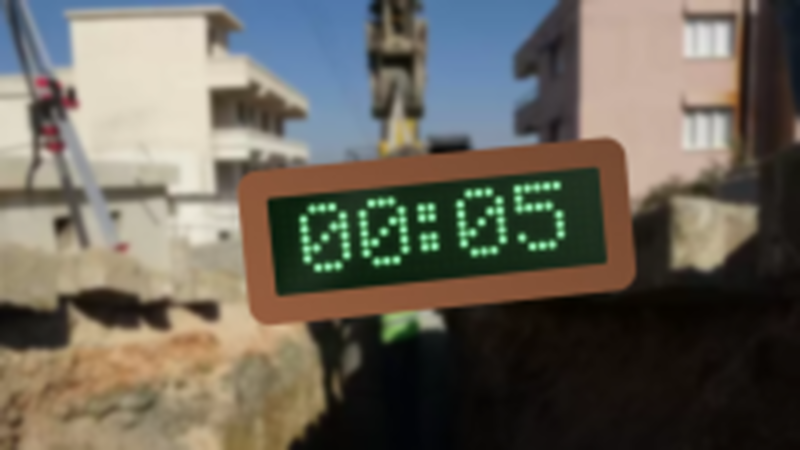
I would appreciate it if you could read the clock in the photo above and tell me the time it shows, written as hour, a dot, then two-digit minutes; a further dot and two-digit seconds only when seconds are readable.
0.05
